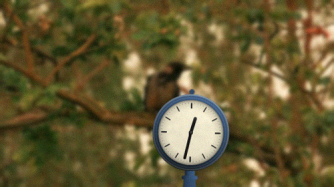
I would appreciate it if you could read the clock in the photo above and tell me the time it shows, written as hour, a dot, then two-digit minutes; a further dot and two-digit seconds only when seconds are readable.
12.32
